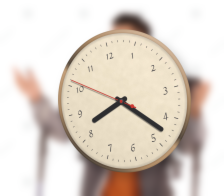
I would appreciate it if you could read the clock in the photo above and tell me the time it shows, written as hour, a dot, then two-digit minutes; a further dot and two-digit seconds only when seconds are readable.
8.22.51
